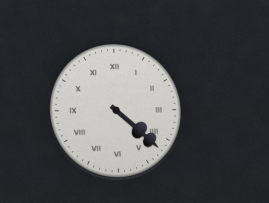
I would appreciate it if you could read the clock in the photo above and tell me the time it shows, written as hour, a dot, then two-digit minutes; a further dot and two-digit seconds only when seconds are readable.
4.22
